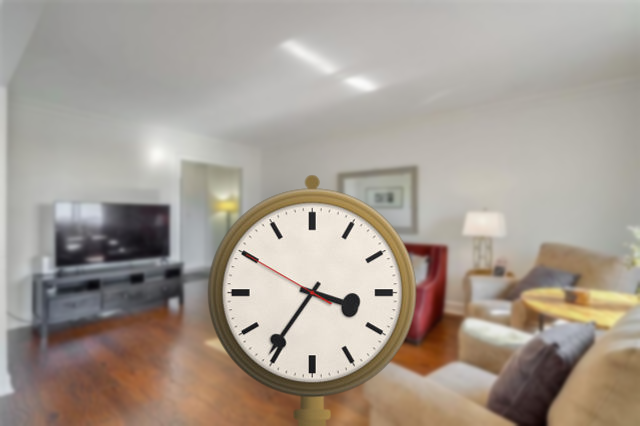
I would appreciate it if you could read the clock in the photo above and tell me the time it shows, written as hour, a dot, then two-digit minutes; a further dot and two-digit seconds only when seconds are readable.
3.35.50
